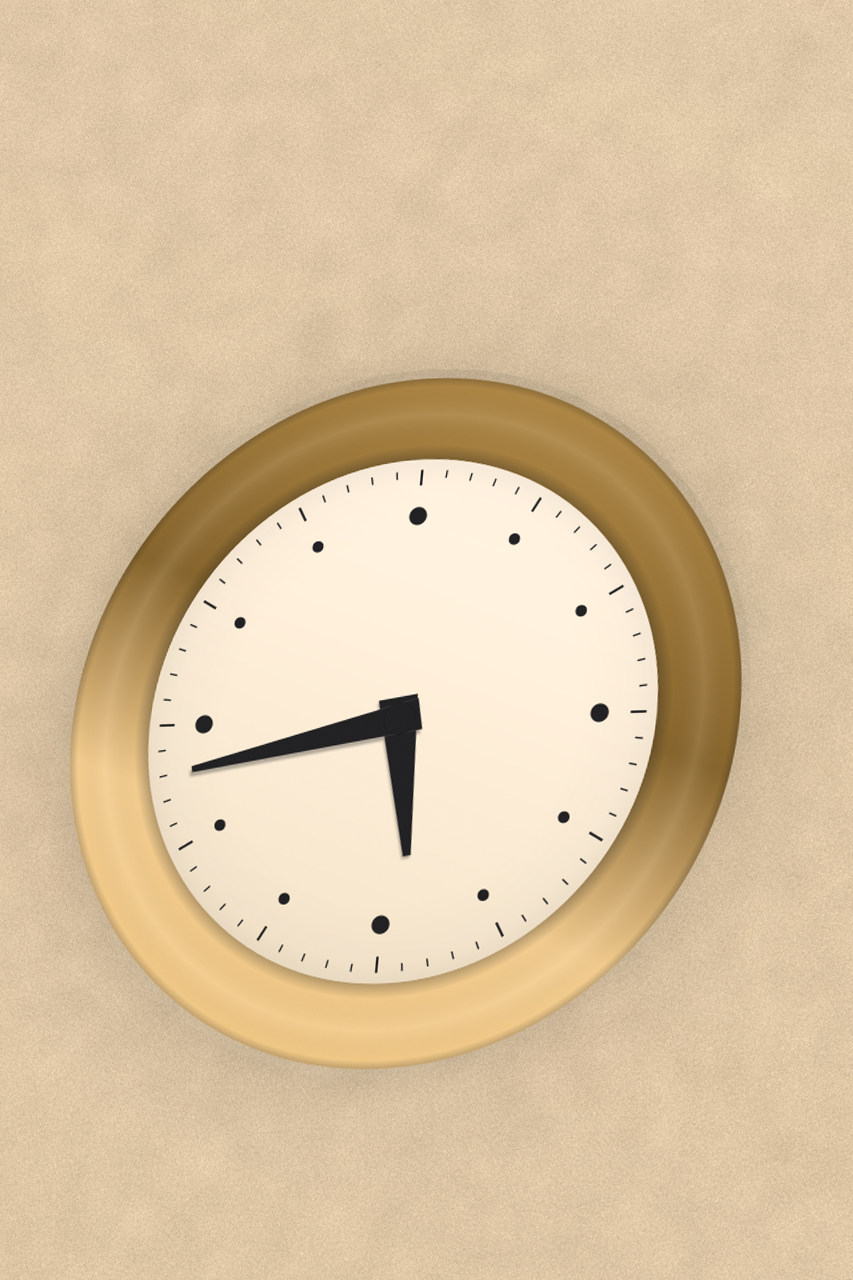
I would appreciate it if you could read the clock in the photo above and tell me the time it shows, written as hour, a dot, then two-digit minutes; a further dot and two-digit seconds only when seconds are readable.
5.43
